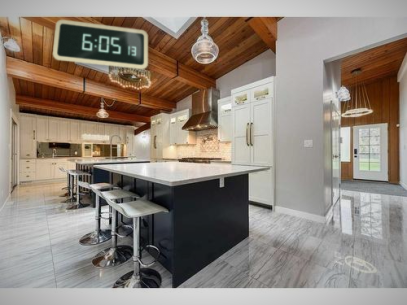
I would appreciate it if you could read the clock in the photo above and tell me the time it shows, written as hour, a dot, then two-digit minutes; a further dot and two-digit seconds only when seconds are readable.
6.05.13
